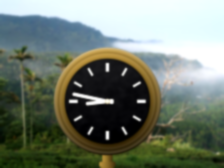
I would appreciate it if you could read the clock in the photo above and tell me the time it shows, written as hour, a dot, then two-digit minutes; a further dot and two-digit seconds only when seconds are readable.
8.47
